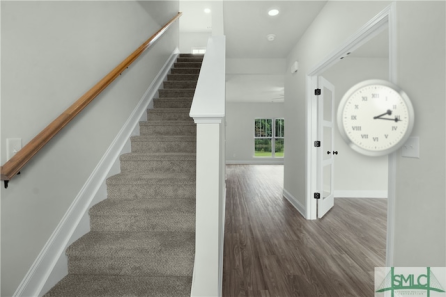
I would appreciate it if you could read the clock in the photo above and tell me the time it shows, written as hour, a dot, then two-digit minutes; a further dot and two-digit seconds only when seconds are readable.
2.16
